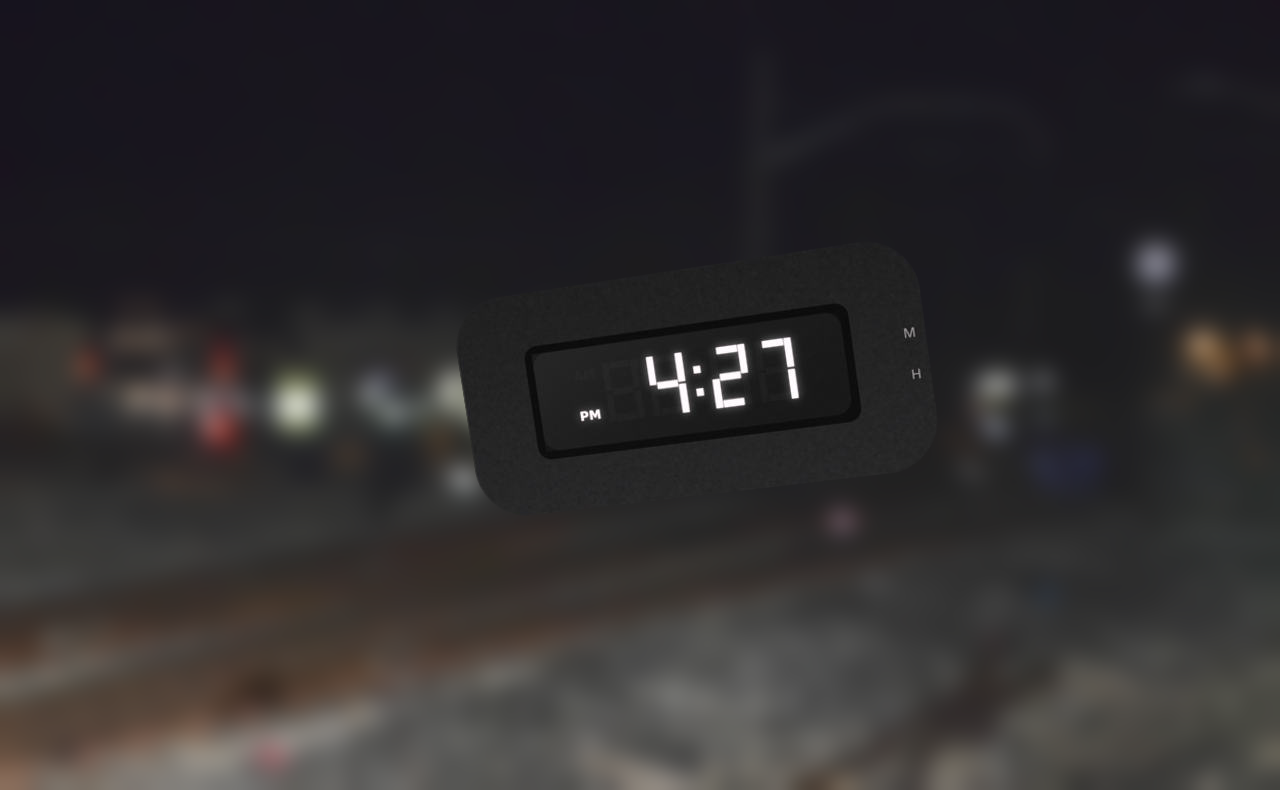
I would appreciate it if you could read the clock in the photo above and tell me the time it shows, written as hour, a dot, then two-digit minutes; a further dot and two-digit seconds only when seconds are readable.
4.27
